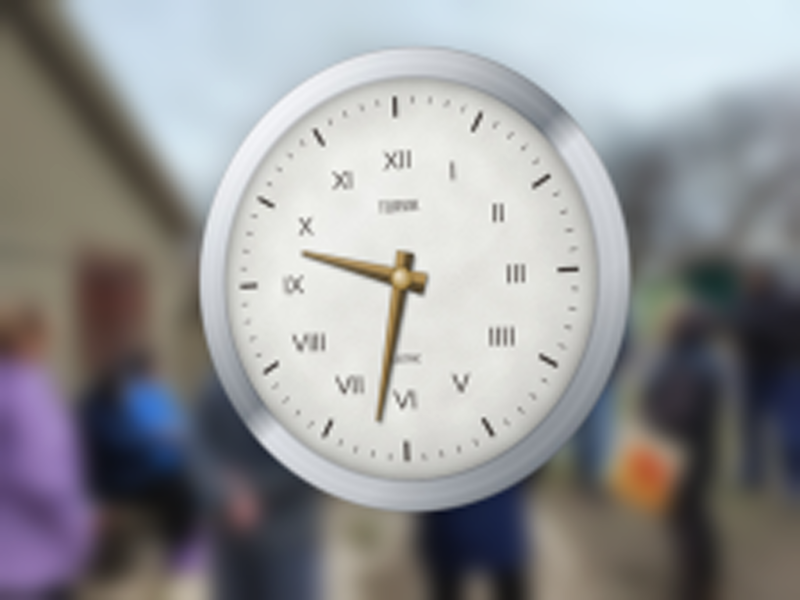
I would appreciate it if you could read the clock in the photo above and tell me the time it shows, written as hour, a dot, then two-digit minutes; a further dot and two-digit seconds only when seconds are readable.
9.32
